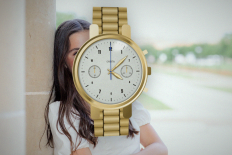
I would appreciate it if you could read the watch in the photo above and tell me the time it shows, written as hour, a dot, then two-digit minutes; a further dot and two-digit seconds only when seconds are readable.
4.08
